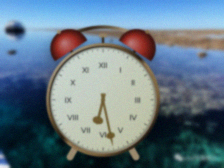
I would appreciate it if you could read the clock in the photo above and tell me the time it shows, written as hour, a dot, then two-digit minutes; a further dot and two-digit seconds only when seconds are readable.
6.28
